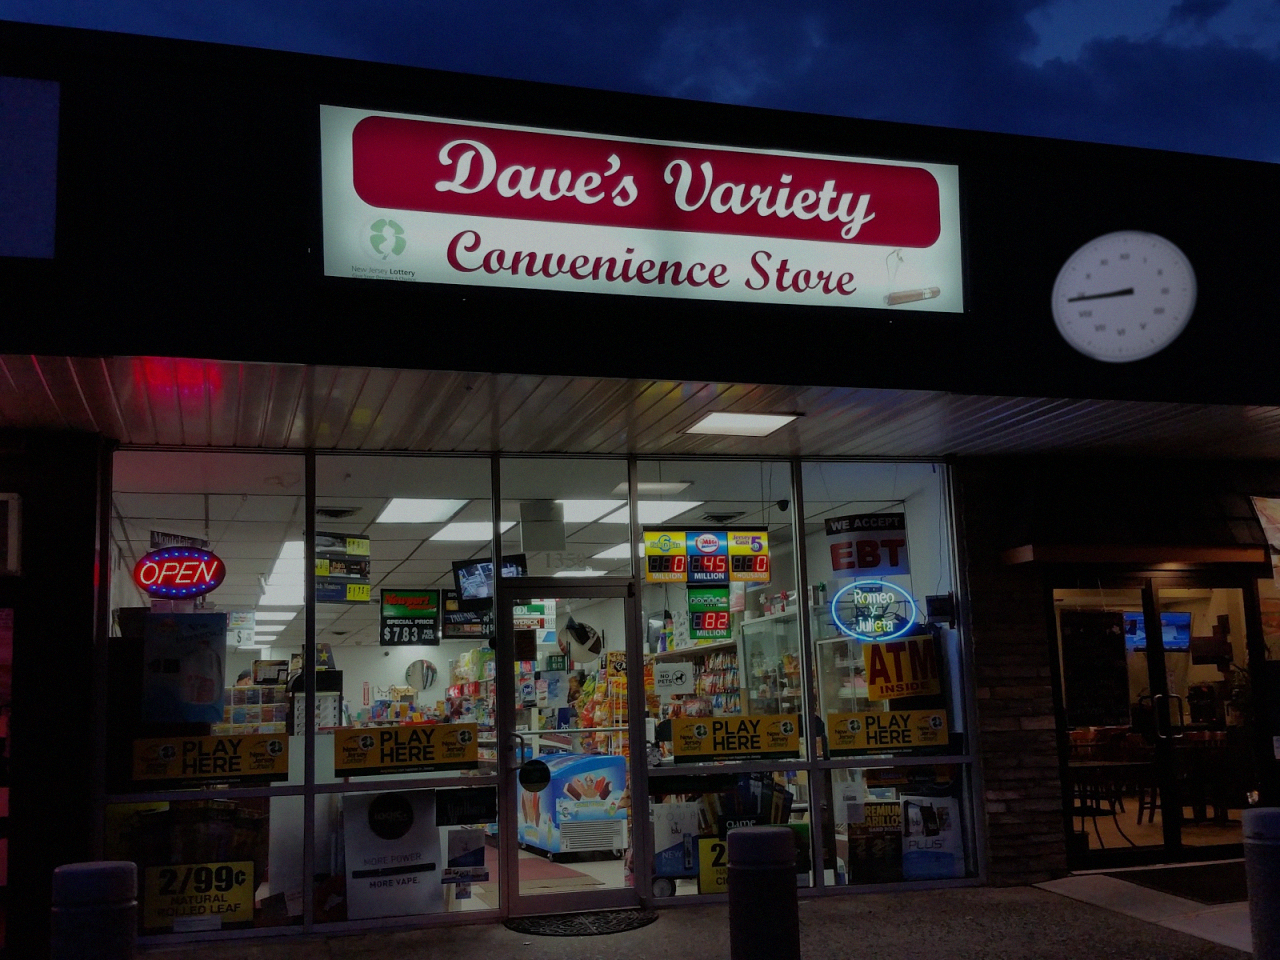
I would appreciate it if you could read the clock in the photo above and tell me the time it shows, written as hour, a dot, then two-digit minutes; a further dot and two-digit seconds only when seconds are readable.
8.44
